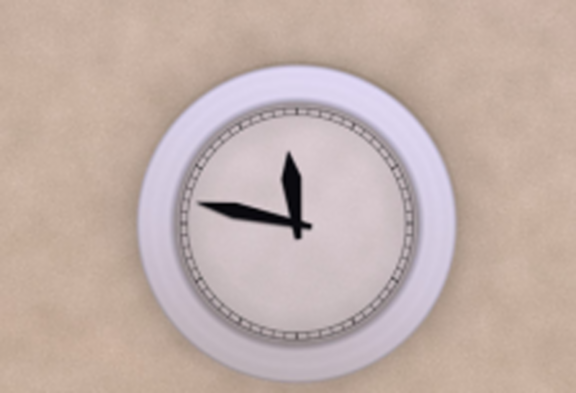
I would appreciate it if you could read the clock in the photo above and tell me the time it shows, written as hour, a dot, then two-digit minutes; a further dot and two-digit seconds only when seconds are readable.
11.47
